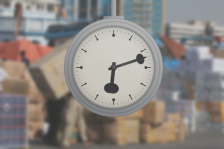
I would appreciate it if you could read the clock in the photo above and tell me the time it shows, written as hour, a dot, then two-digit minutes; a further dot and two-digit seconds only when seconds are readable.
6.12
